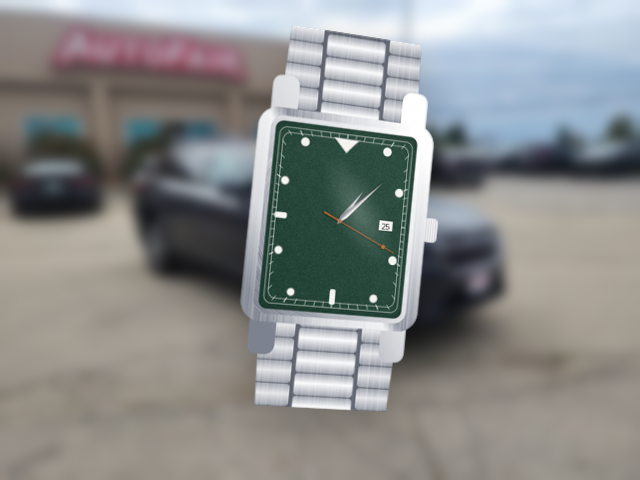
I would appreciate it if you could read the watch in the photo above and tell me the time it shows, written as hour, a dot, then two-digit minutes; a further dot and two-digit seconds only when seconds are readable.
1.07.19
